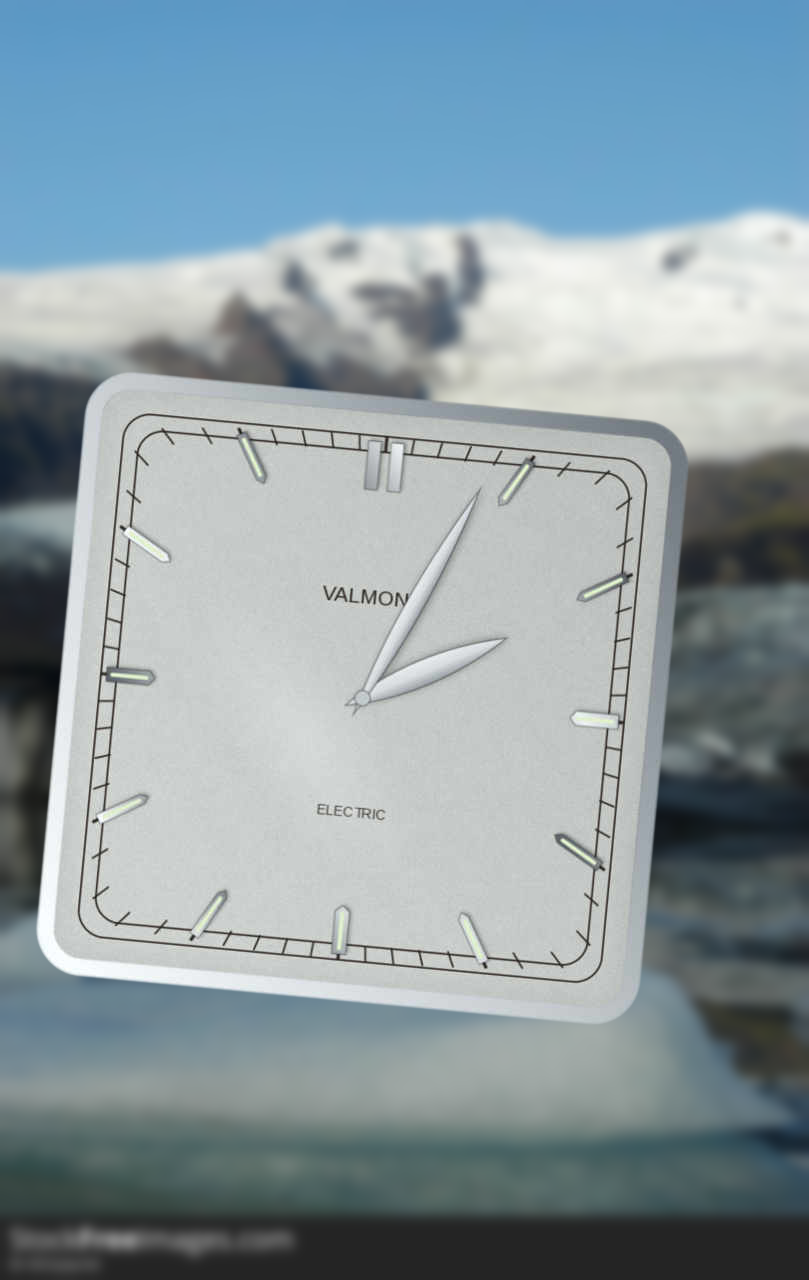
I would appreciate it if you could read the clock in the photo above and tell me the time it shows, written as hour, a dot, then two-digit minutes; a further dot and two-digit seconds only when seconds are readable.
2.04
